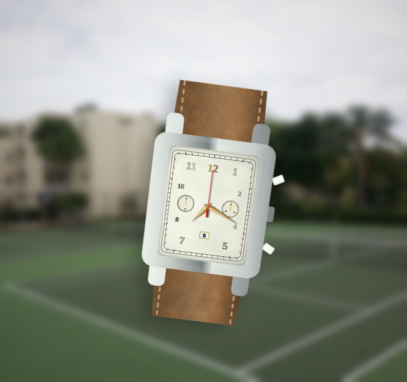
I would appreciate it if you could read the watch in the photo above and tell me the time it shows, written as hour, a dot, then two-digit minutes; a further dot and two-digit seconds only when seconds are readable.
7.19
